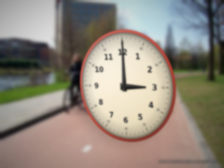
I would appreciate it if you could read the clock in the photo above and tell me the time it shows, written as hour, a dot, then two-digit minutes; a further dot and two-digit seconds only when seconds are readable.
3.00
